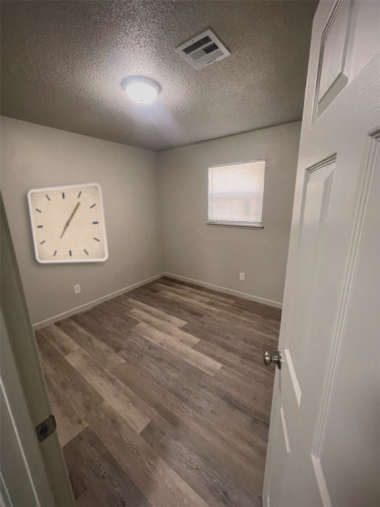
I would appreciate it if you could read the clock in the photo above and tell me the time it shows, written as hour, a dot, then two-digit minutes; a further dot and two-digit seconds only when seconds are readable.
7.06
